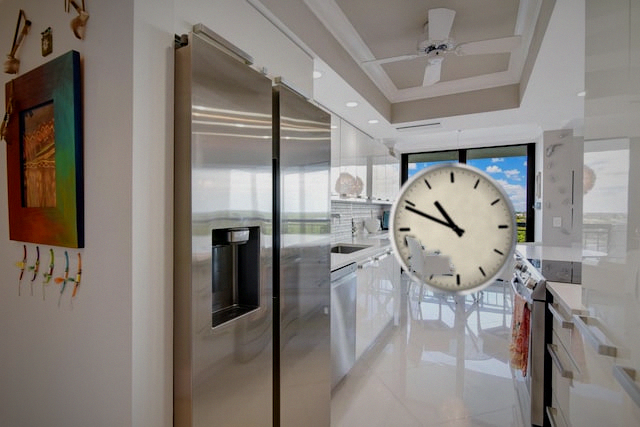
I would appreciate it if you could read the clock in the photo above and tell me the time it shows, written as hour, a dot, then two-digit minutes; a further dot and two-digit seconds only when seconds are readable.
10.49
